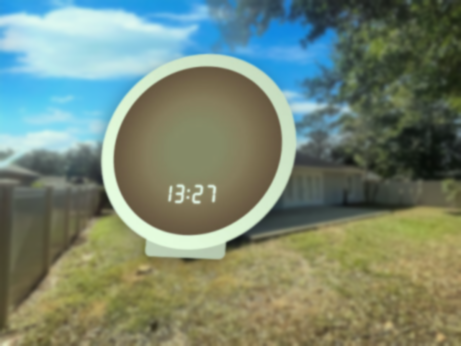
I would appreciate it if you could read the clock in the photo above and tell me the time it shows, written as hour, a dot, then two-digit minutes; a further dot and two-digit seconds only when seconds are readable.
13.27
